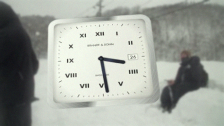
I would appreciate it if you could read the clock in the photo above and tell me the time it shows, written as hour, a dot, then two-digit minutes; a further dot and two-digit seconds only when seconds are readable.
3.29
